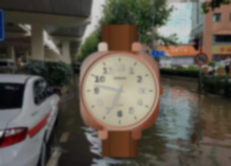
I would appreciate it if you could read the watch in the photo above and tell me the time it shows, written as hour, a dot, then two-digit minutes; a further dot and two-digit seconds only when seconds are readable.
6.47
